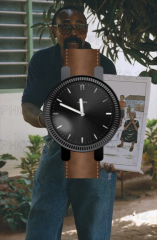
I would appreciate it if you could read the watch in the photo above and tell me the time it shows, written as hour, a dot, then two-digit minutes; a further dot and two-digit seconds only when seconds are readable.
11.49
